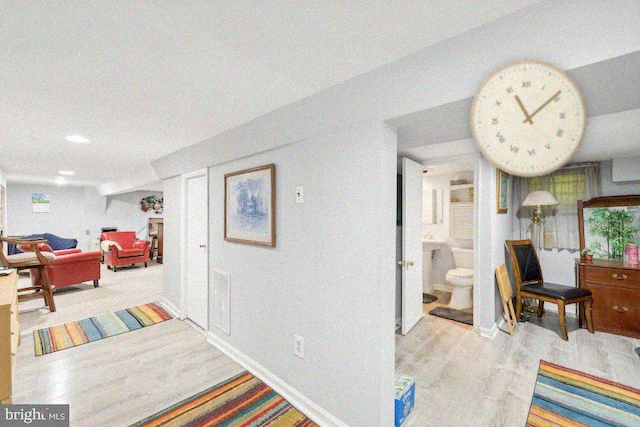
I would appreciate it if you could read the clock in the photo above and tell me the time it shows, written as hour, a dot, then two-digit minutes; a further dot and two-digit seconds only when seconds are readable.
11.09
